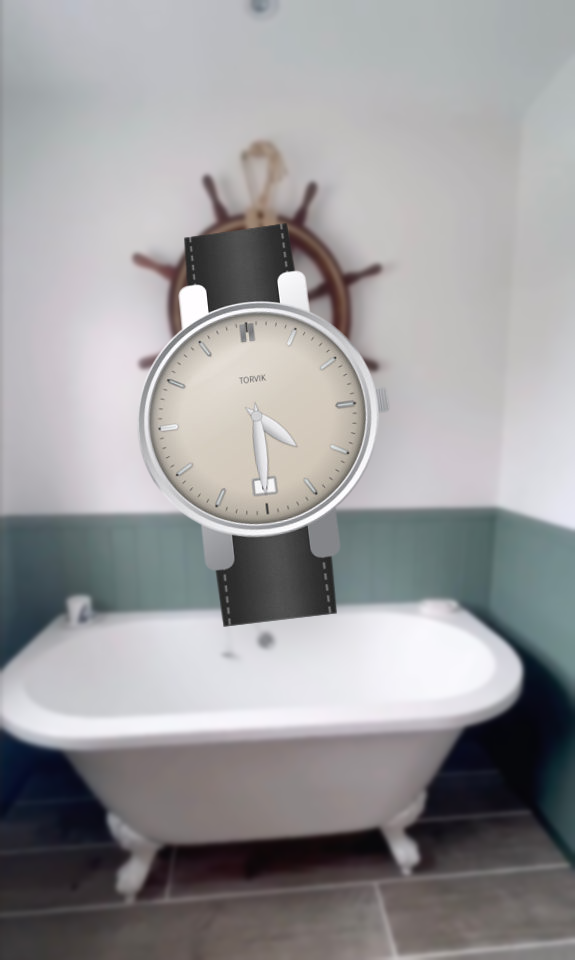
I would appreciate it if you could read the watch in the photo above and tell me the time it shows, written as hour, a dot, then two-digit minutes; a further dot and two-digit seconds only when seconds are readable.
4.30
